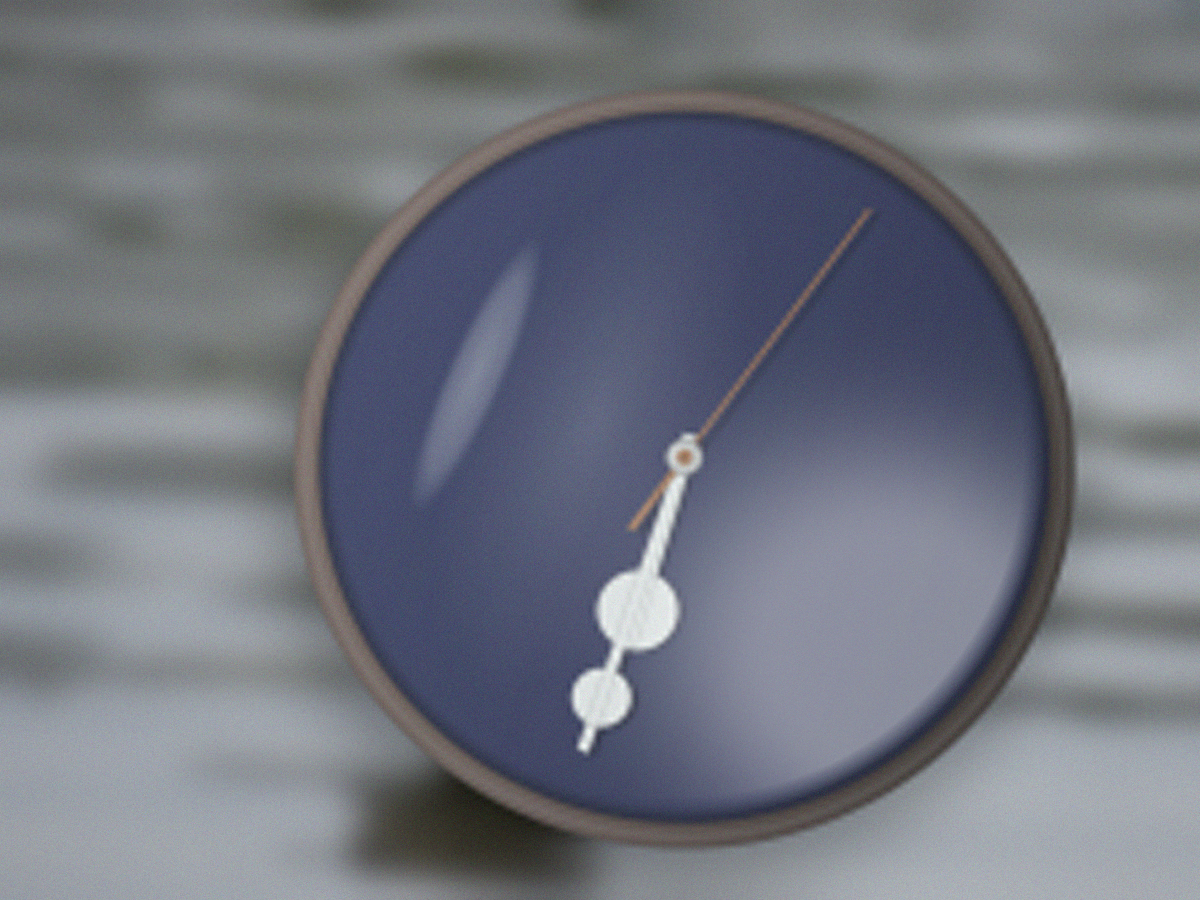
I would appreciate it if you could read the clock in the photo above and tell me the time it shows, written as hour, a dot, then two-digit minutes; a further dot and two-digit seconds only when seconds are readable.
6.33.06
